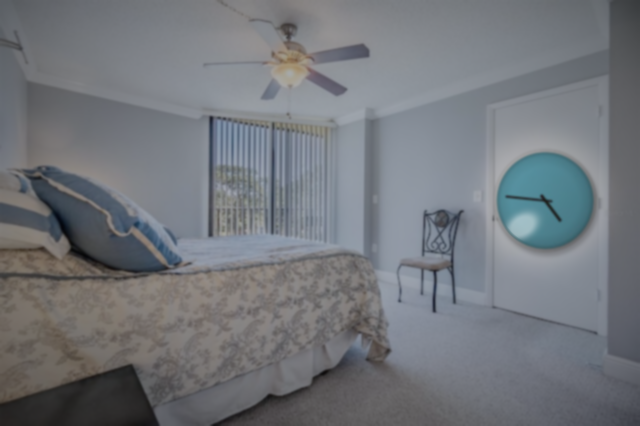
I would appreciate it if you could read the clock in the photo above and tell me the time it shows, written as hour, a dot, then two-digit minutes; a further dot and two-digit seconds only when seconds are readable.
4.46
